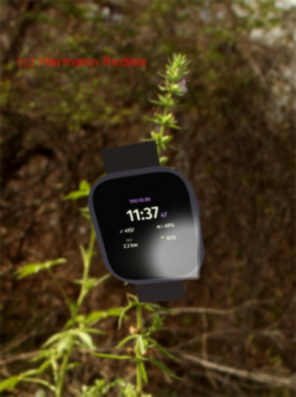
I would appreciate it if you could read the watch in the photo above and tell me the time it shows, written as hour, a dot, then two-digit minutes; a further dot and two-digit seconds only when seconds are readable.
11.37
